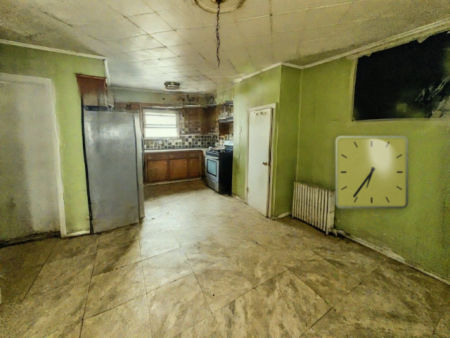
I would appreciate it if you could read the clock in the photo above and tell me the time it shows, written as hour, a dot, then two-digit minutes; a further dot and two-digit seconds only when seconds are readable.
6.36
